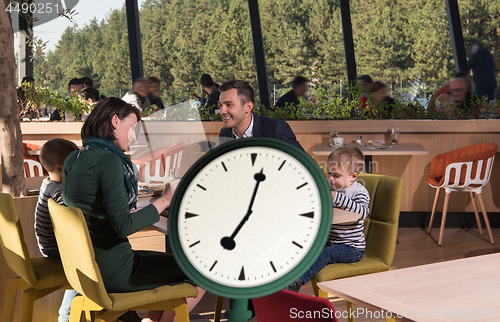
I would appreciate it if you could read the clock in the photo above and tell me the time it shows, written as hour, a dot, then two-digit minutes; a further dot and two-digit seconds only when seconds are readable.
7.02
